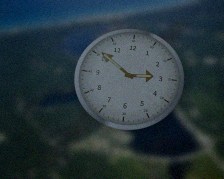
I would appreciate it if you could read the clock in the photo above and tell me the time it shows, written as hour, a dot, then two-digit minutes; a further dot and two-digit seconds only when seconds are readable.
2.51
